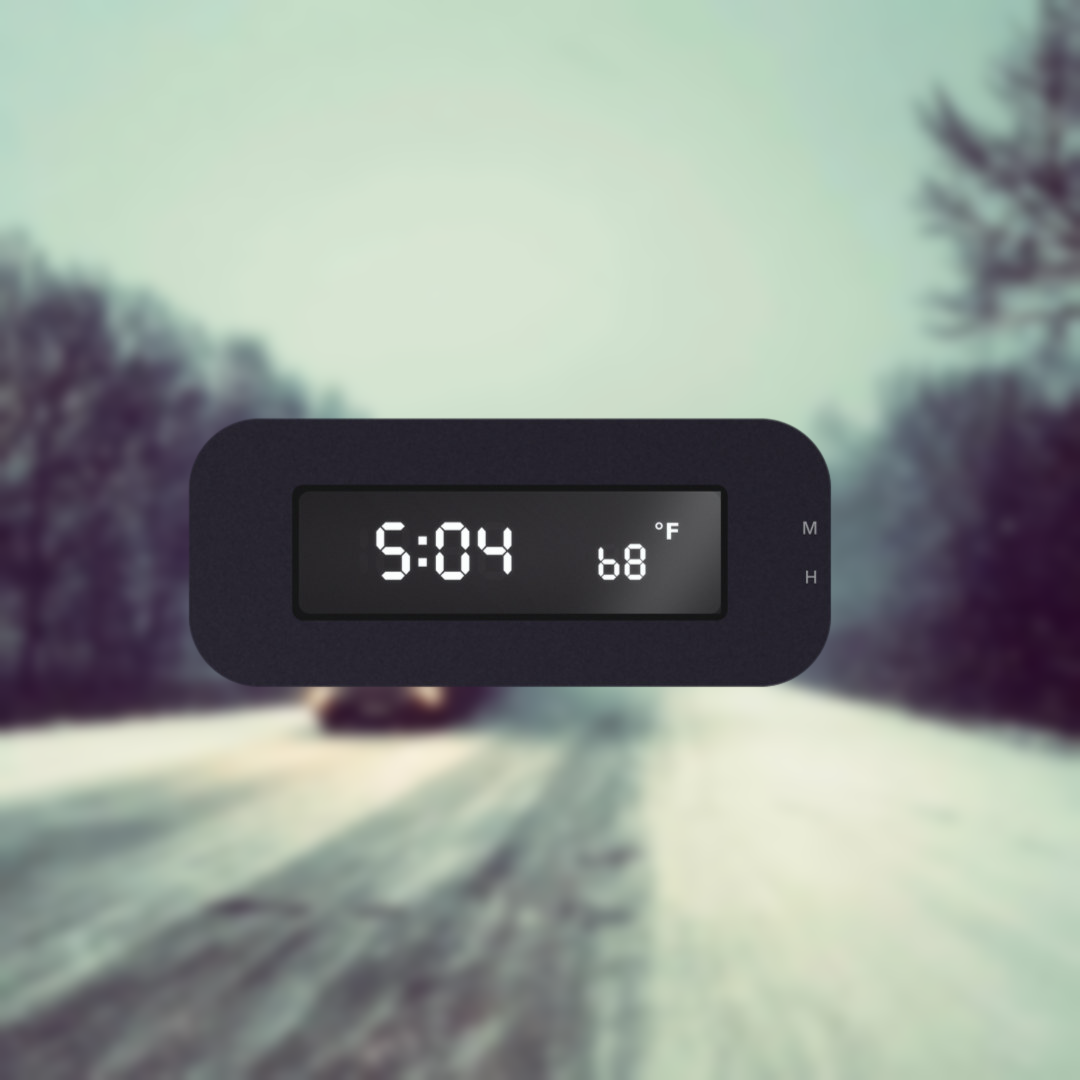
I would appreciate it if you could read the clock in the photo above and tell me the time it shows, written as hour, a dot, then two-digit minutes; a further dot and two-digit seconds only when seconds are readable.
5.04
